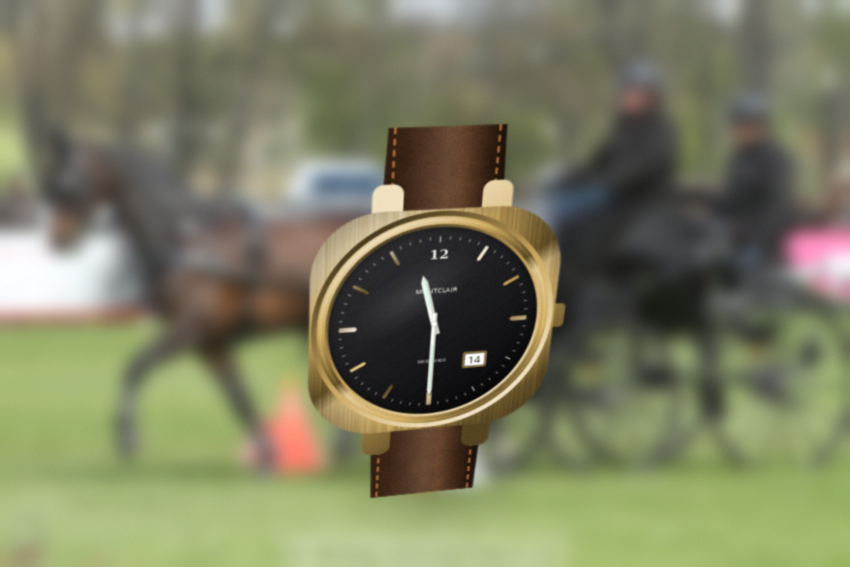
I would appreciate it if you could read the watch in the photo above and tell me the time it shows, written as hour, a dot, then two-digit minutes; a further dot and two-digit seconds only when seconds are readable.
11.30
